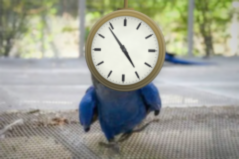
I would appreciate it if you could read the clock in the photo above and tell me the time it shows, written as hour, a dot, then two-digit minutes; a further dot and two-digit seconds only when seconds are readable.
4.54
